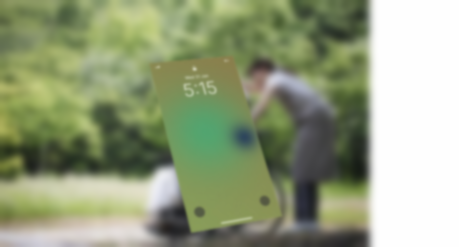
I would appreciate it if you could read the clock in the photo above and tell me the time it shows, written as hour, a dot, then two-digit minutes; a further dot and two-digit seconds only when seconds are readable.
5.15
